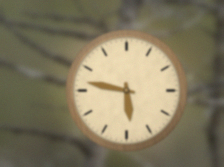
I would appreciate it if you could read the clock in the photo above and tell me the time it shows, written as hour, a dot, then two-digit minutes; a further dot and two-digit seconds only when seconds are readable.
5.47
